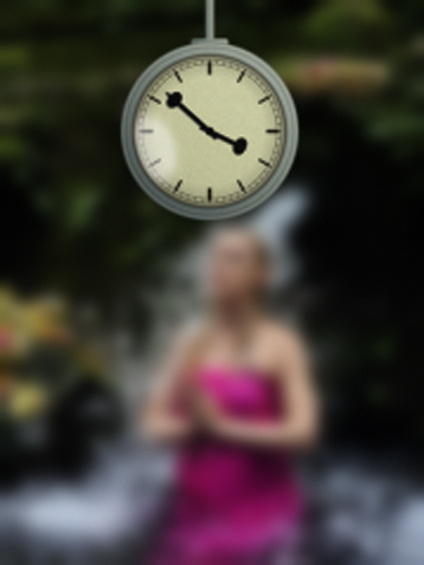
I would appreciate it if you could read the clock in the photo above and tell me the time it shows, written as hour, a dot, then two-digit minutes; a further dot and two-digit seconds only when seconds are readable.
3.52
